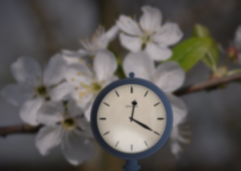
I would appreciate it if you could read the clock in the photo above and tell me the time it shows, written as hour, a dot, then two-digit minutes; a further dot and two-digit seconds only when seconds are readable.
12.20
